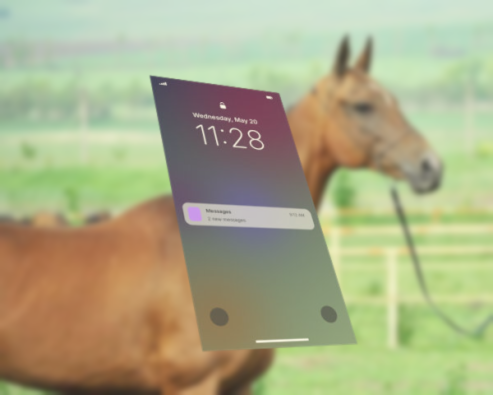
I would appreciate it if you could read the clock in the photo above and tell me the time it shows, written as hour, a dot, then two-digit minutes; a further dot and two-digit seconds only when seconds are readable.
11.28
